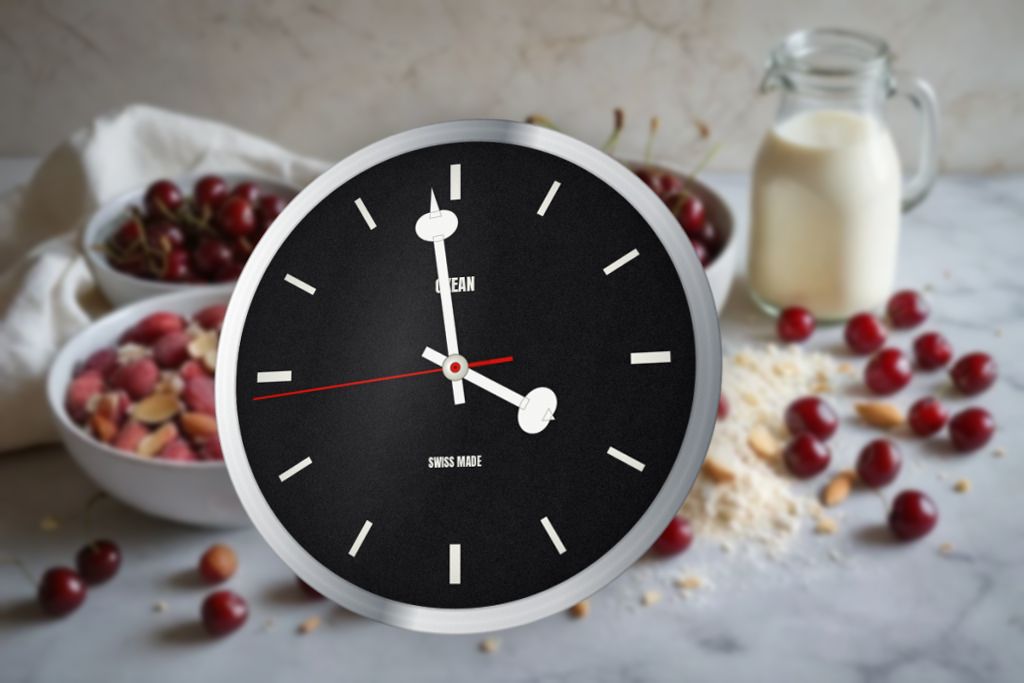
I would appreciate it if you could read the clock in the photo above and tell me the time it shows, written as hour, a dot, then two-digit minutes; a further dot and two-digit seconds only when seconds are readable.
3.58.44
